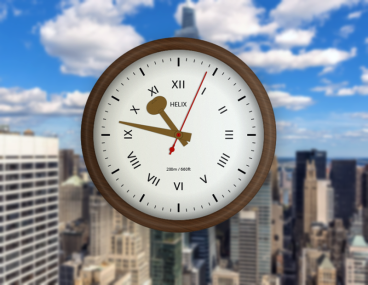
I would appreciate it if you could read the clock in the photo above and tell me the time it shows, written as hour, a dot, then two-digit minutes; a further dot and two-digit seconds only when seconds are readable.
10.47.04
